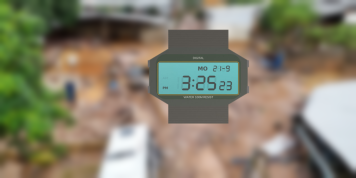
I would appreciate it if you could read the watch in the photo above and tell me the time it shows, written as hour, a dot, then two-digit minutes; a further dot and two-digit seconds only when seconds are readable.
3.25.23
